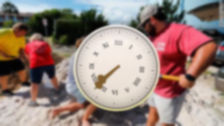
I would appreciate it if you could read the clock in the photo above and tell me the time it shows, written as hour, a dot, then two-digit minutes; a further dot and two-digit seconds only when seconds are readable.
7.37
